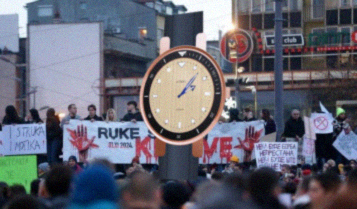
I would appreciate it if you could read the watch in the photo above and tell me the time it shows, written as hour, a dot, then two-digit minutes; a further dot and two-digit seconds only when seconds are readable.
2.07
